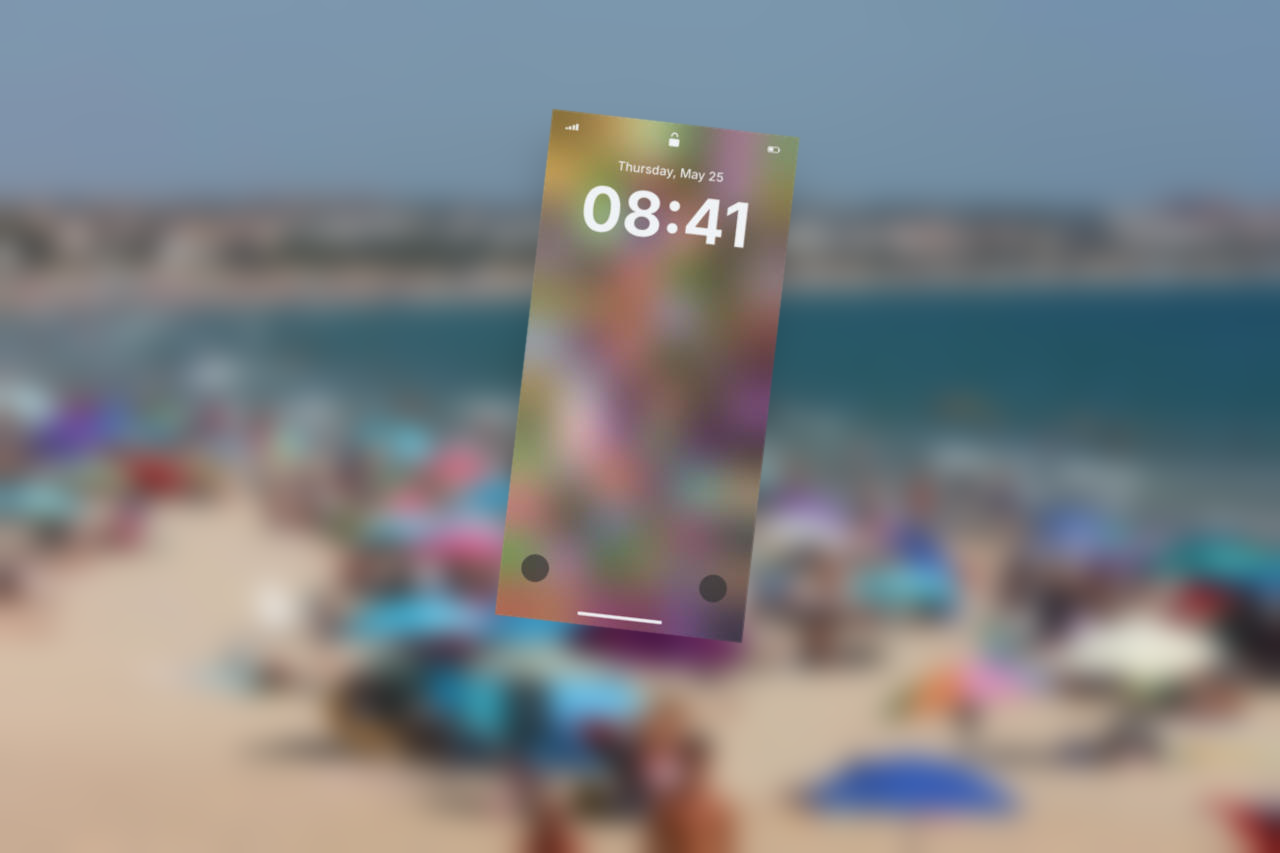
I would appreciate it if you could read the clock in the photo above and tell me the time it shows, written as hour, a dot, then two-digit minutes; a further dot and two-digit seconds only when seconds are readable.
8.41
